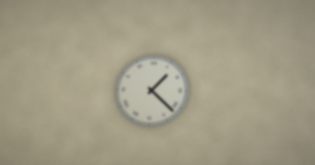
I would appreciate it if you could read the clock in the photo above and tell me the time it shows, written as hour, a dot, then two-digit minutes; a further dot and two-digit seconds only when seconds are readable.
1.22
